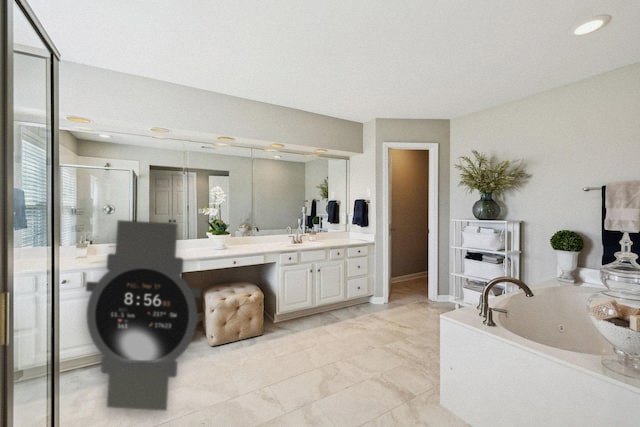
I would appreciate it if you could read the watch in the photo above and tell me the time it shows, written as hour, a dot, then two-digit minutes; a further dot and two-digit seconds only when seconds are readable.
8.56
